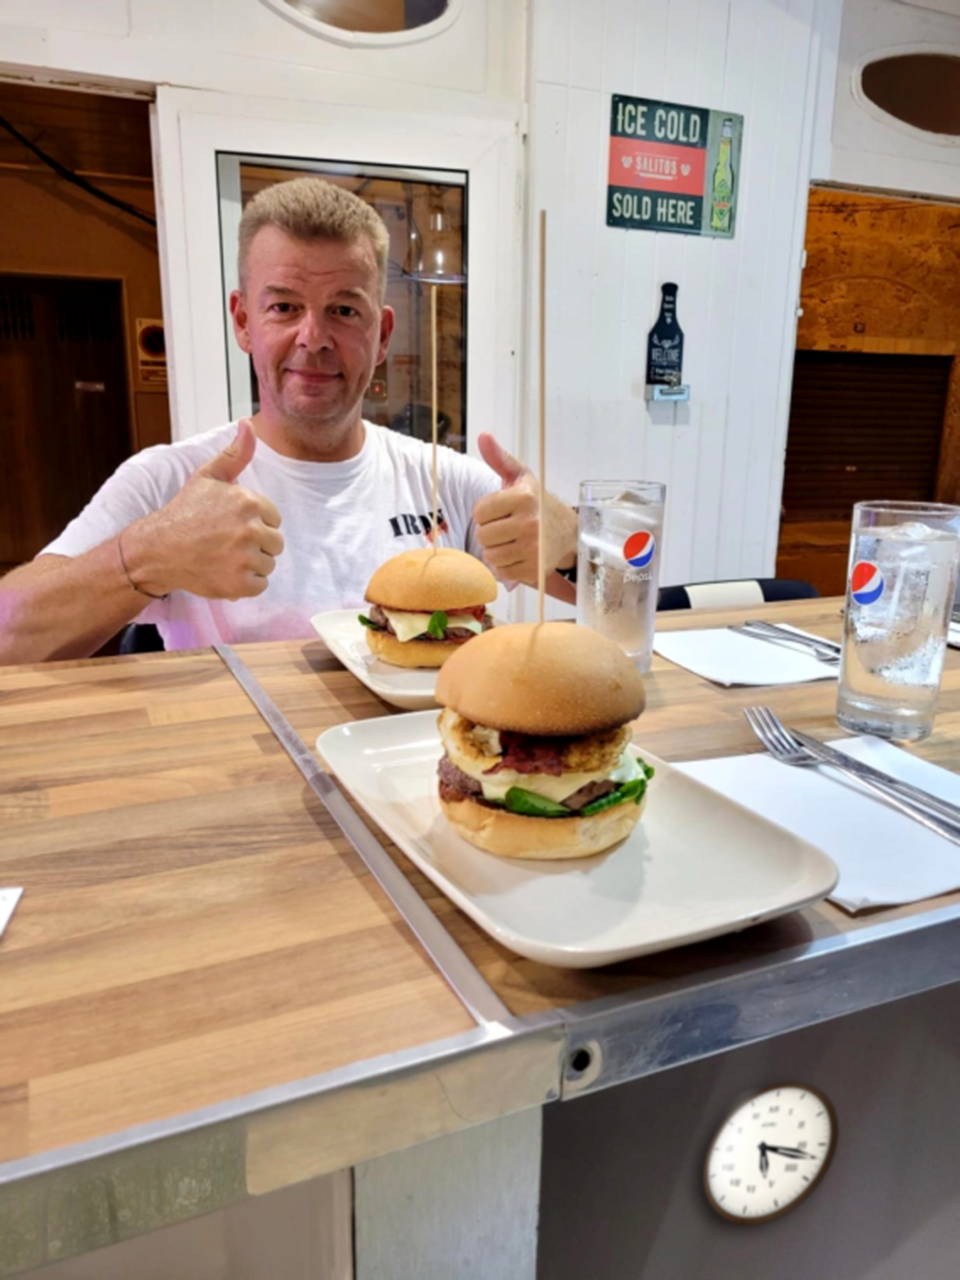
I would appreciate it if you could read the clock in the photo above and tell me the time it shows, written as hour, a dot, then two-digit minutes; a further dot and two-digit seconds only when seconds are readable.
5.17
